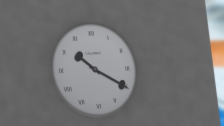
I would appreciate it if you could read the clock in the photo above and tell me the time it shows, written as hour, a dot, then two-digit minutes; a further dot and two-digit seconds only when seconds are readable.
10.20
